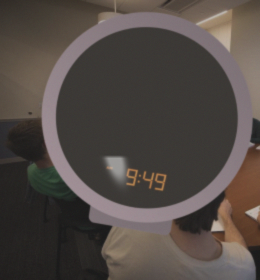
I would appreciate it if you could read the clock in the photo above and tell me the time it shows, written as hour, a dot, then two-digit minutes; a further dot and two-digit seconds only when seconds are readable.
9.49
